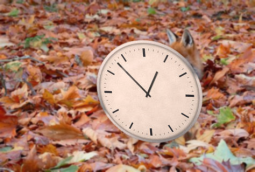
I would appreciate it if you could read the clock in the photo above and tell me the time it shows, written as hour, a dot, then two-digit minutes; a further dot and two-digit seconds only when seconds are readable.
12.53
